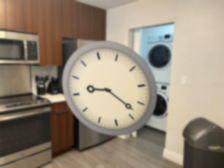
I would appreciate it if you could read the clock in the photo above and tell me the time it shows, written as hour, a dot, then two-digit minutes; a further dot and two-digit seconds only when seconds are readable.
9.23
